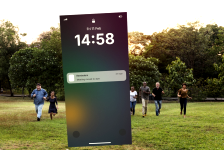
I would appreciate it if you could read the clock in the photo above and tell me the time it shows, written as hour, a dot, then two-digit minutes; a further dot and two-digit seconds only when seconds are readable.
14.58
